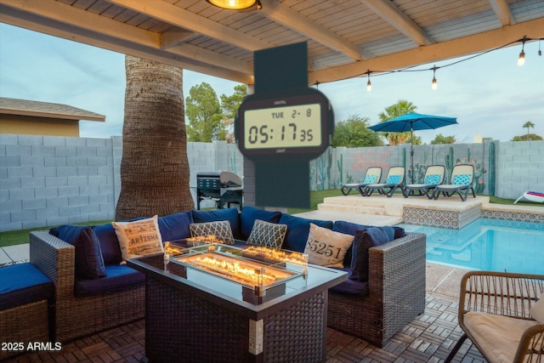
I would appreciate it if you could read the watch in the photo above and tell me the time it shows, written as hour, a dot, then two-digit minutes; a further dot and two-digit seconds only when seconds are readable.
5.17.35
